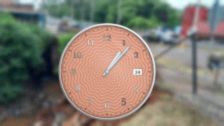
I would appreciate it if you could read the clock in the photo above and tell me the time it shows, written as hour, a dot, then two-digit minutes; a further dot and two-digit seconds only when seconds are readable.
1.07
